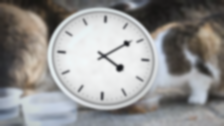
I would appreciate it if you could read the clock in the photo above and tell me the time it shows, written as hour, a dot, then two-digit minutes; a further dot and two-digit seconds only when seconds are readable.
4.09
